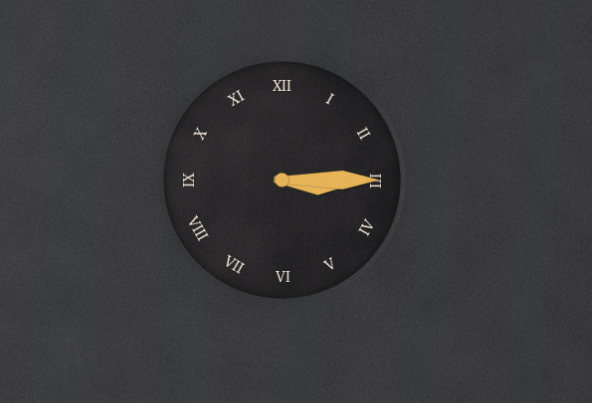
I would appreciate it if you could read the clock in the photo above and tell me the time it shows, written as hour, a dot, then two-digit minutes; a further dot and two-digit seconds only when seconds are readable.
3.15
